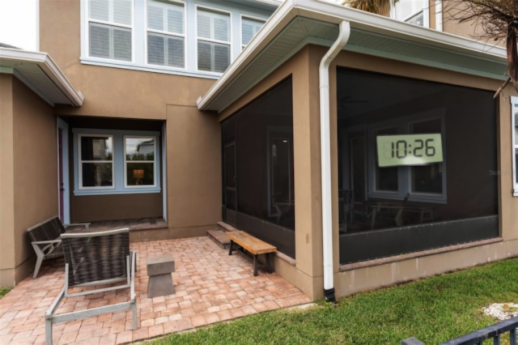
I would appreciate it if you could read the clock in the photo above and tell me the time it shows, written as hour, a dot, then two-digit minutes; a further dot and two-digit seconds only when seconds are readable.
10.26
